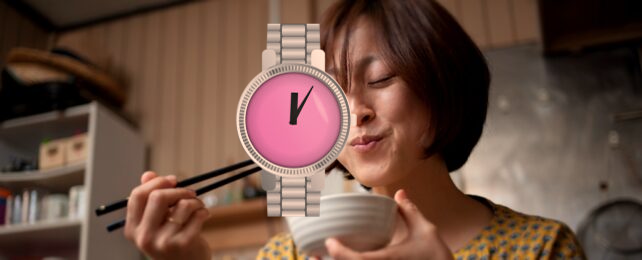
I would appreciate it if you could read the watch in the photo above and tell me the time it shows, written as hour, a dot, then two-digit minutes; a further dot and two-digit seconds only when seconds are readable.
12.05
